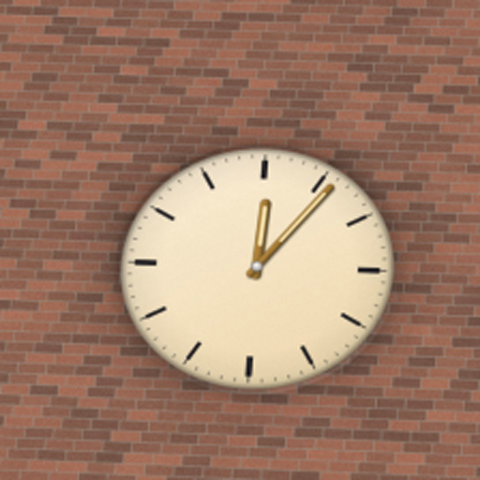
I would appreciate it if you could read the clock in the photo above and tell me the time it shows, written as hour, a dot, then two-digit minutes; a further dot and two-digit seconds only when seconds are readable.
12.06
